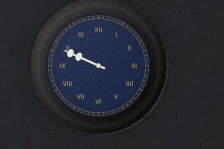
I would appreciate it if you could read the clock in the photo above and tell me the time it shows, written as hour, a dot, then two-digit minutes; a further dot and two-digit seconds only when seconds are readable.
9.49
